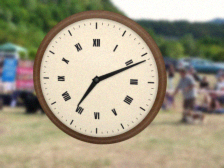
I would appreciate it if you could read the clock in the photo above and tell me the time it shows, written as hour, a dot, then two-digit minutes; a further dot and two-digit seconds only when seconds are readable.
7.11
